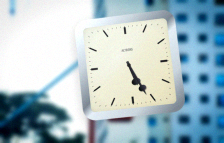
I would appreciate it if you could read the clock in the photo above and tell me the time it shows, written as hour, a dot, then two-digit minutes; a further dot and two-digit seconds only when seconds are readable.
5.26
